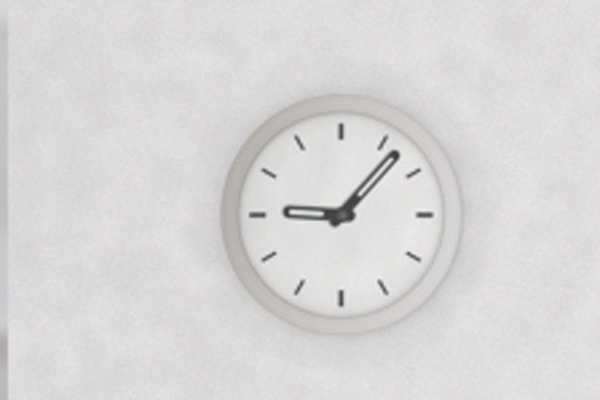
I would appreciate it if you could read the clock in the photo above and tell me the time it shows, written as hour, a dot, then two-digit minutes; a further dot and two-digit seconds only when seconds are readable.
9.07
